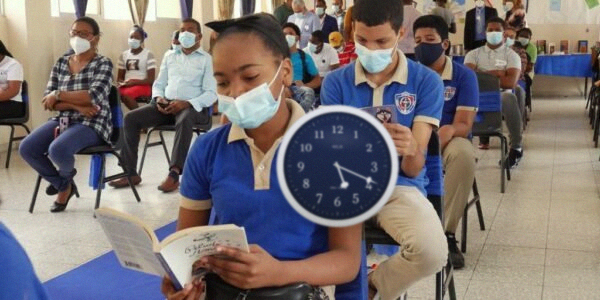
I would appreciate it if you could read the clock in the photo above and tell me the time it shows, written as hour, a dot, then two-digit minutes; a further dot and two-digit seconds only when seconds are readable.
5.19
